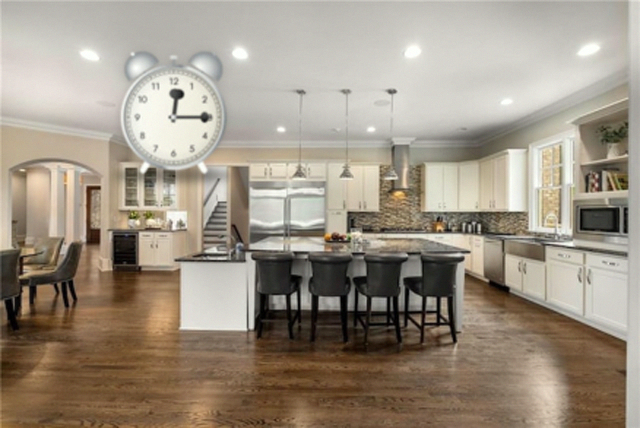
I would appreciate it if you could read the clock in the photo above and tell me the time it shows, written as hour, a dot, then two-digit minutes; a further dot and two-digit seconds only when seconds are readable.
12.15
